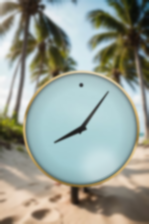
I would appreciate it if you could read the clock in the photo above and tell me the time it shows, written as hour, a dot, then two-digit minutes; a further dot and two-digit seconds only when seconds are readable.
8.06
